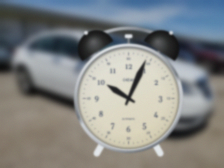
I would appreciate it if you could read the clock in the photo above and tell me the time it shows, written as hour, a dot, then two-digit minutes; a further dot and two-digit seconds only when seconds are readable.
10.04
